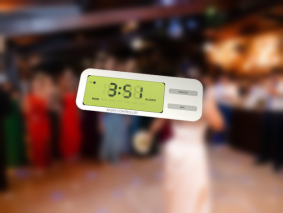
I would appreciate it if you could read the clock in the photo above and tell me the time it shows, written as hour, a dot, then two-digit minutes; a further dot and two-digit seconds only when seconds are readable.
3.51
